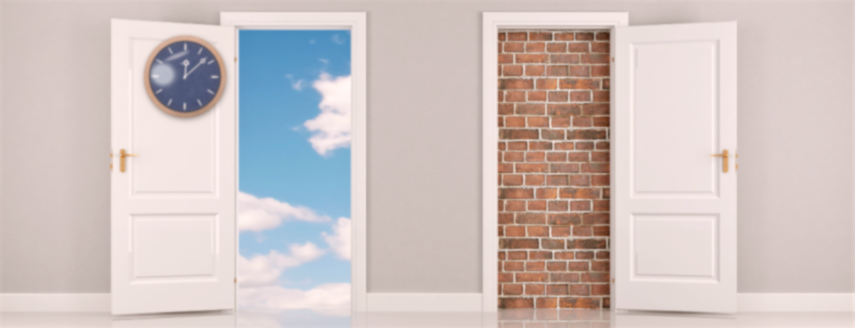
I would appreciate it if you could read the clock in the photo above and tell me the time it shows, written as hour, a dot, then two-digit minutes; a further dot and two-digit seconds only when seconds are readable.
12.08
